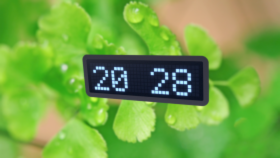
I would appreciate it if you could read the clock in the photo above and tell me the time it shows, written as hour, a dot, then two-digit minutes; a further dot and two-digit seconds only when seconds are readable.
20.28
